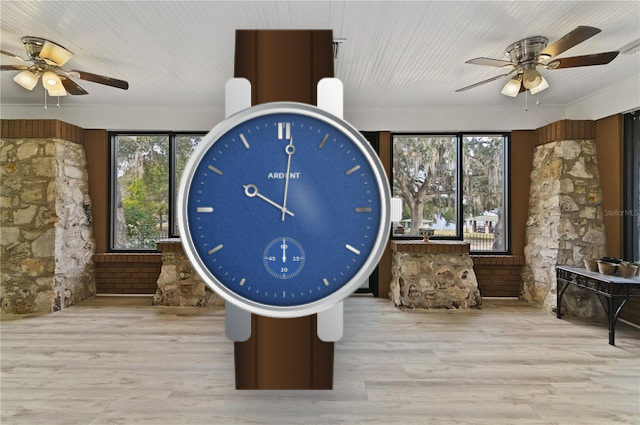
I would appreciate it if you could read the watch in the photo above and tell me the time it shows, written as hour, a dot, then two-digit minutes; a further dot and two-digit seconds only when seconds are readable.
10.01
